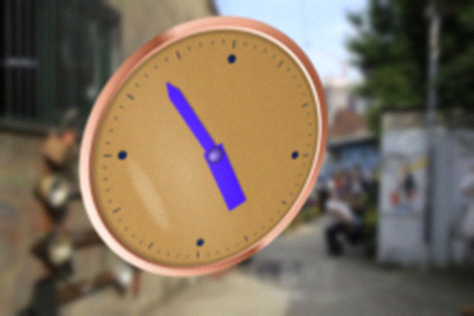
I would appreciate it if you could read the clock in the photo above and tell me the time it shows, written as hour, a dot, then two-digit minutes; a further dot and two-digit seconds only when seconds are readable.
4.53
